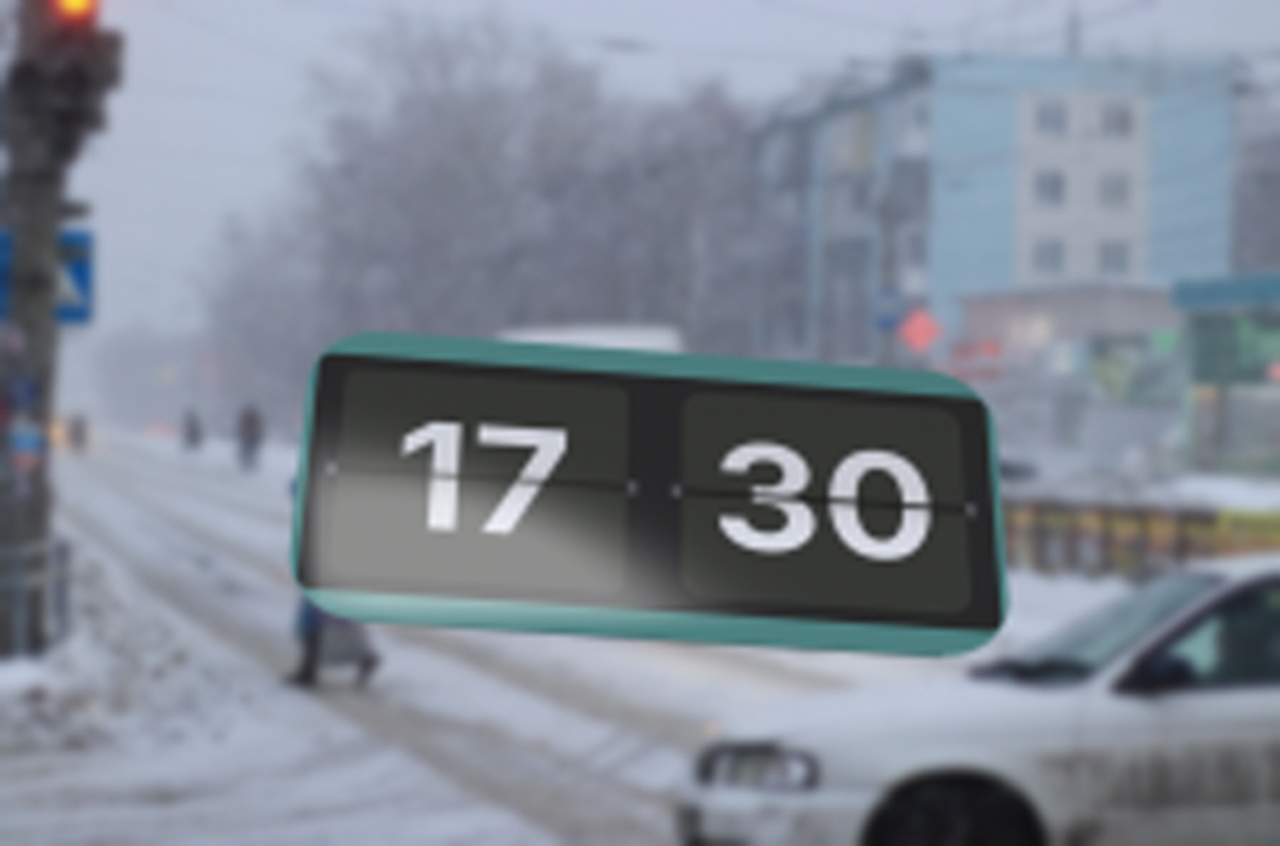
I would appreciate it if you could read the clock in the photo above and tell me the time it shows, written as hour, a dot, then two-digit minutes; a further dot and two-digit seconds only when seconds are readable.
17.30
